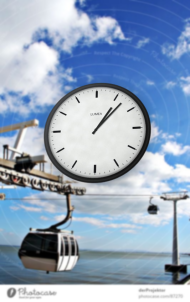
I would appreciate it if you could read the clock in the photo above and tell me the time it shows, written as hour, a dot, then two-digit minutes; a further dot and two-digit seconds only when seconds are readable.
1.07
